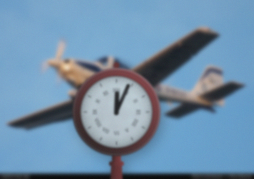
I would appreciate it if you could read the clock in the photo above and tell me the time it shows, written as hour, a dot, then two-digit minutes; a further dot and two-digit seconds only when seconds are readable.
12.04
